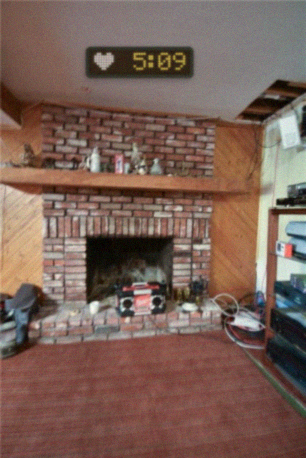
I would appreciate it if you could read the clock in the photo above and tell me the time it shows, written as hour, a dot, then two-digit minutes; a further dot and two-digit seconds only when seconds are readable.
5.09
